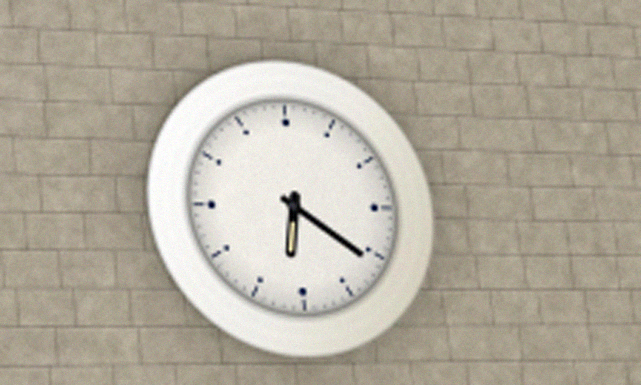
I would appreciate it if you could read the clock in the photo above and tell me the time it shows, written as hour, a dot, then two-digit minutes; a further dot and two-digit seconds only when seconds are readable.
6.21
